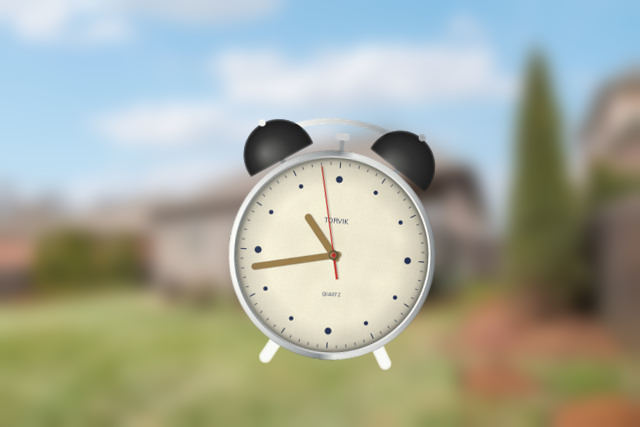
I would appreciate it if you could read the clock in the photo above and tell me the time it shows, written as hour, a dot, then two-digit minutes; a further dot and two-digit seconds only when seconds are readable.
10.42.58
